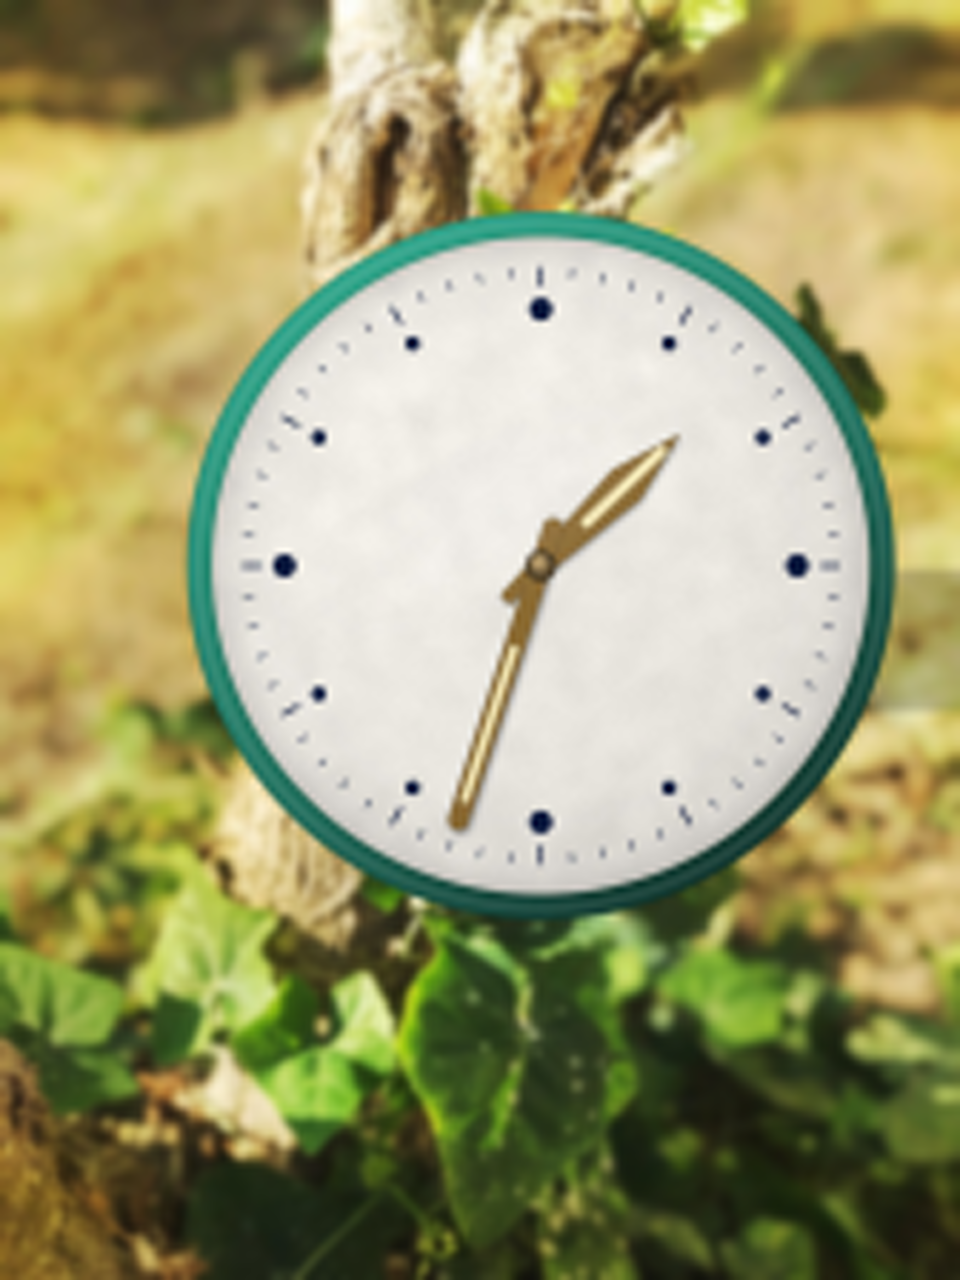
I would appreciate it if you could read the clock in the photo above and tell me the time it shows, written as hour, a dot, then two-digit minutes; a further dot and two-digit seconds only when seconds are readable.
1.33
